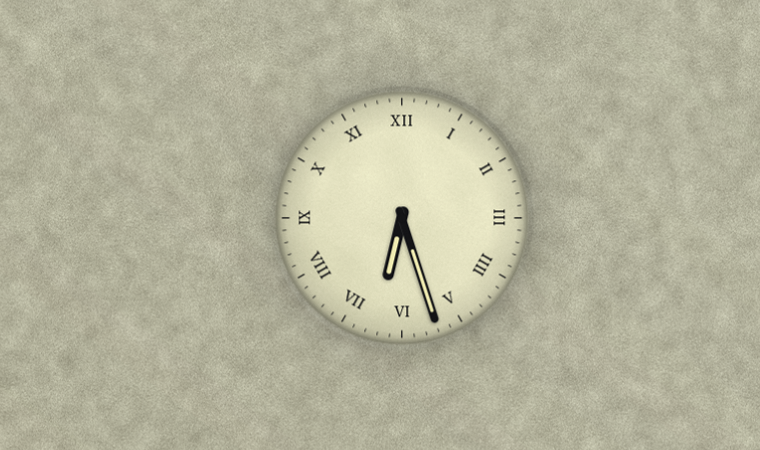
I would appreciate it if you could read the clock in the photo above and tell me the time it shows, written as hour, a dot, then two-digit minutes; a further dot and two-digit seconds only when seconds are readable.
6.27
